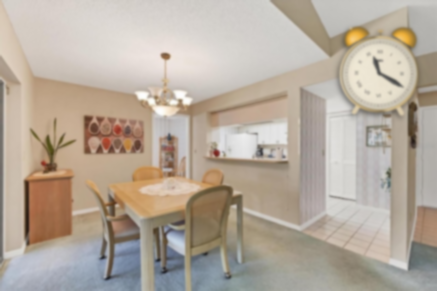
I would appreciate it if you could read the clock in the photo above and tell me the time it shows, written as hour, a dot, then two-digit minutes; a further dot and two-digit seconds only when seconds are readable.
11.20
